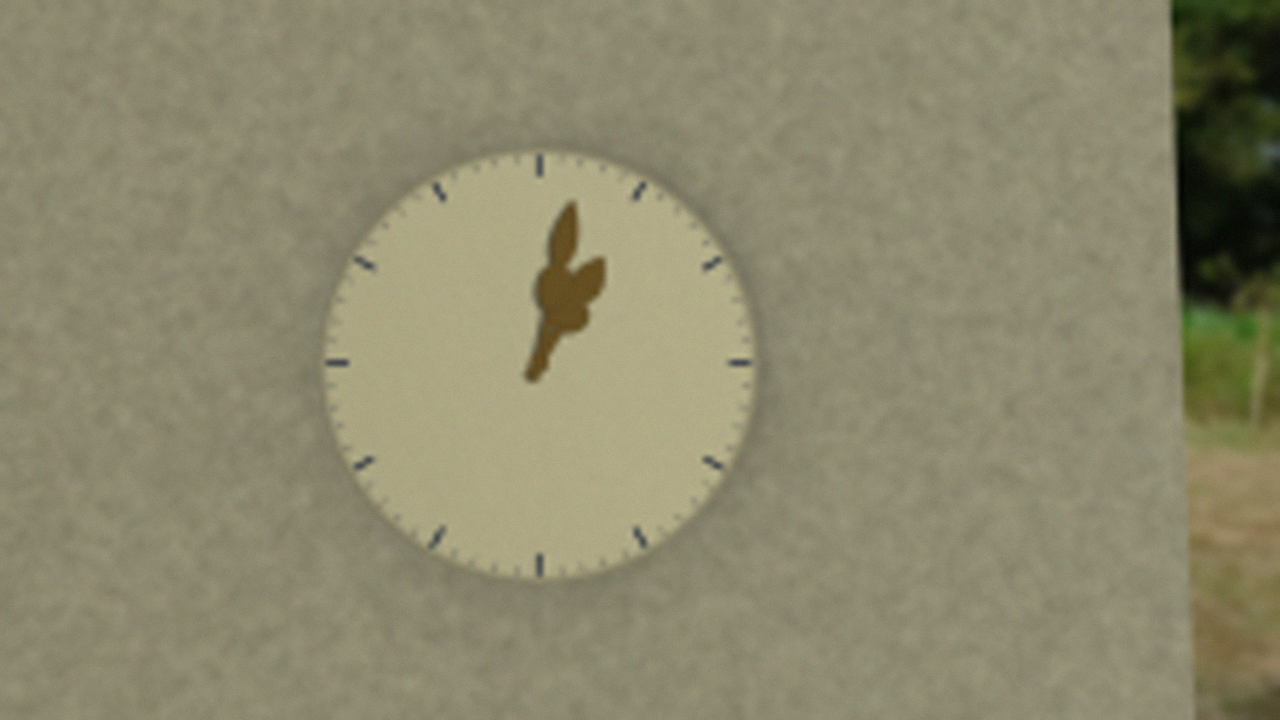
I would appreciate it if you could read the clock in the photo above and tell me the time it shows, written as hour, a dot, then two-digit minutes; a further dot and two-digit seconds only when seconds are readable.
1.02
